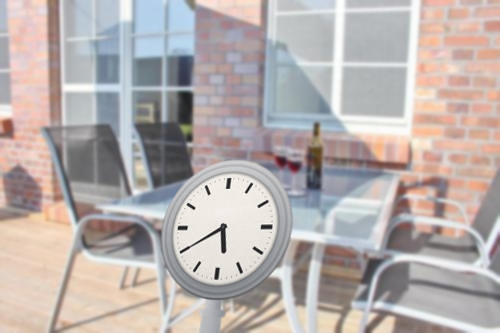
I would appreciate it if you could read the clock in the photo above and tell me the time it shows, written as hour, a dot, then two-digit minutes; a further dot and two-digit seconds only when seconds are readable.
5.40
